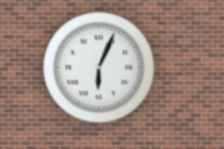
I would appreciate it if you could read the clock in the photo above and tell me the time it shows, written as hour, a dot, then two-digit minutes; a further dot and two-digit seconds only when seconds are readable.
6.04
